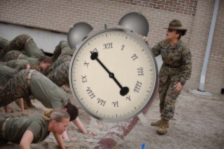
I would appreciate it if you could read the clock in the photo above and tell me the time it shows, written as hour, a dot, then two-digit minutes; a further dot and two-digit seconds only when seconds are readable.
4.54
